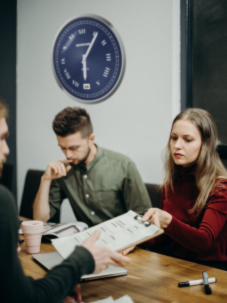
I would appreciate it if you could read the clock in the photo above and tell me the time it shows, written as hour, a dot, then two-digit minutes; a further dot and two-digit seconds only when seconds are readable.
6.06
